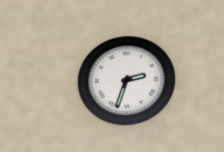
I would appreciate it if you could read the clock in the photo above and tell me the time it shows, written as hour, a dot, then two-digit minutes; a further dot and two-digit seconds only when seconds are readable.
2.33
